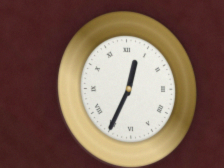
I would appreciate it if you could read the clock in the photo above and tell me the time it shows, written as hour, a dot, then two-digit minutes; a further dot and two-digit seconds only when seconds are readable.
12.35
